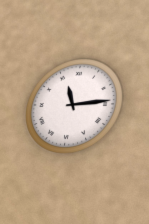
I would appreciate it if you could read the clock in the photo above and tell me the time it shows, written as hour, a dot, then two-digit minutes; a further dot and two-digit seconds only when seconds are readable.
11.14
